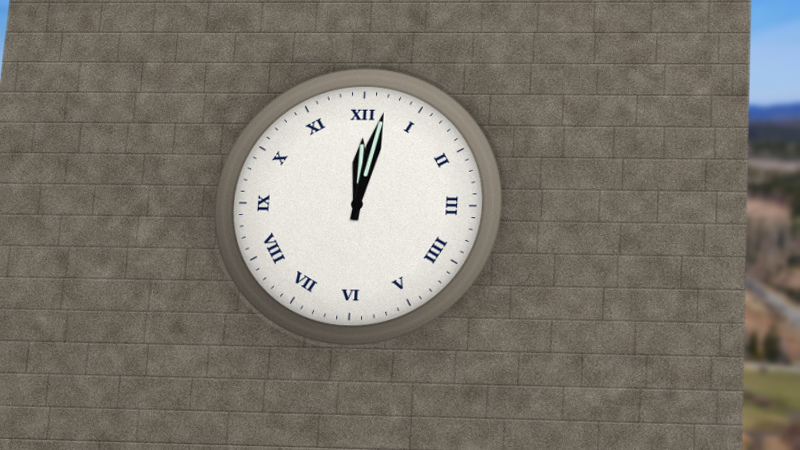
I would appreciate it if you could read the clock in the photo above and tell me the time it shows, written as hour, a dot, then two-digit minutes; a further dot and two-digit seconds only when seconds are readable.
12.02
